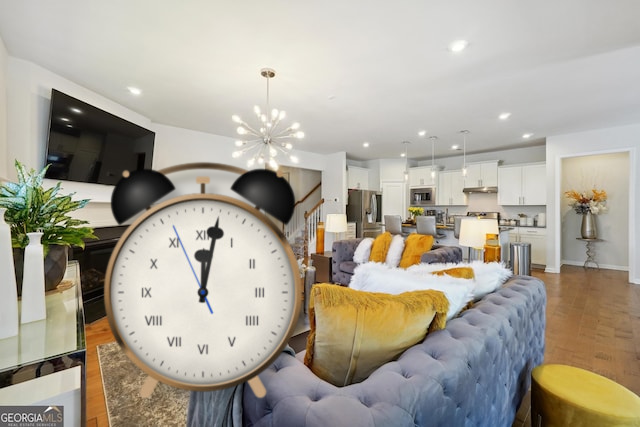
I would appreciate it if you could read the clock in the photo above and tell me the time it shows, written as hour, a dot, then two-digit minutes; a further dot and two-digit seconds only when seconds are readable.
12.01.56
